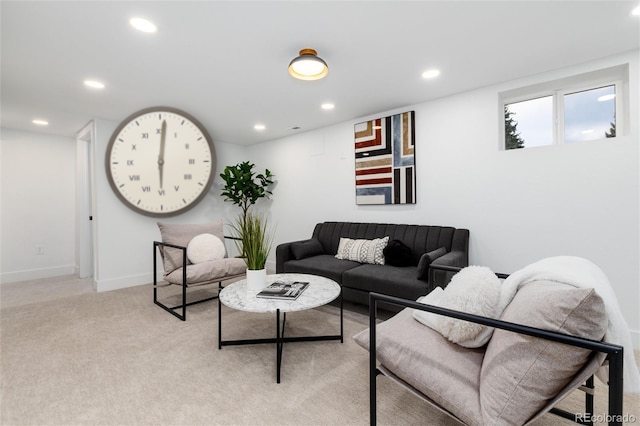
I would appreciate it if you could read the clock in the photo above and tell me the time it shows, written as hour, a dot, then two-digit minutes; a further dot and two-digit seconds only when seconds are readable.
6.01
